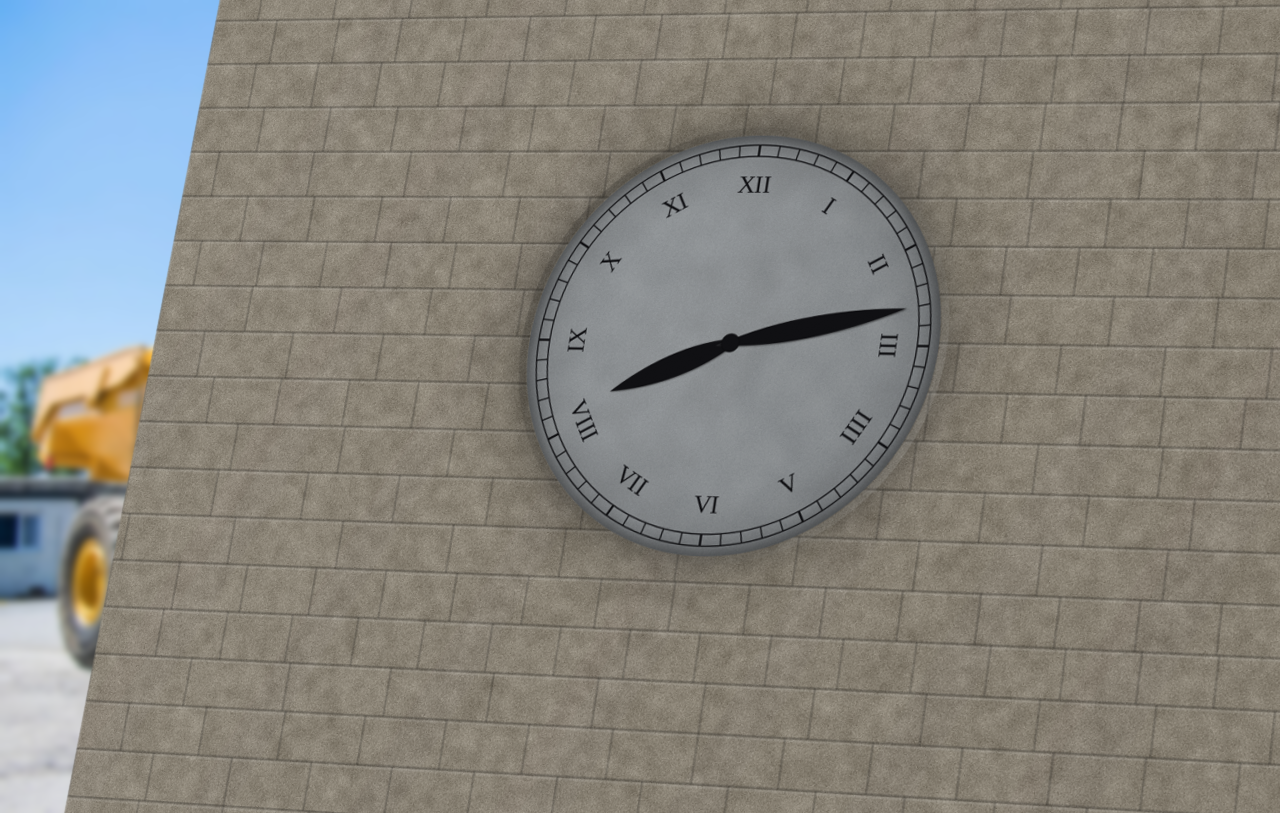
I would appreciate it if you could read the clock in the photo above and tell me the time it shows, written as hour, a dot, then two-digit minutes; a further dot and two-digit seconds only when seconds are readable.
8.13
